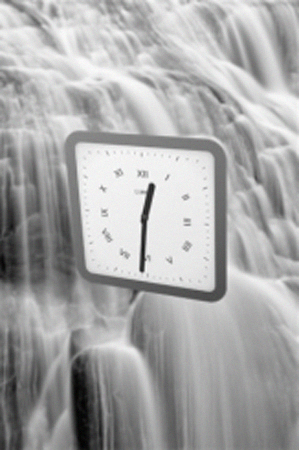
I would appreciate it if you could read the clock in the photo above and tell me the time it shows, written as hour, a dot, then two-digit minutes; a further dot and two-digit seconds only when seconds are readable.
12.31
